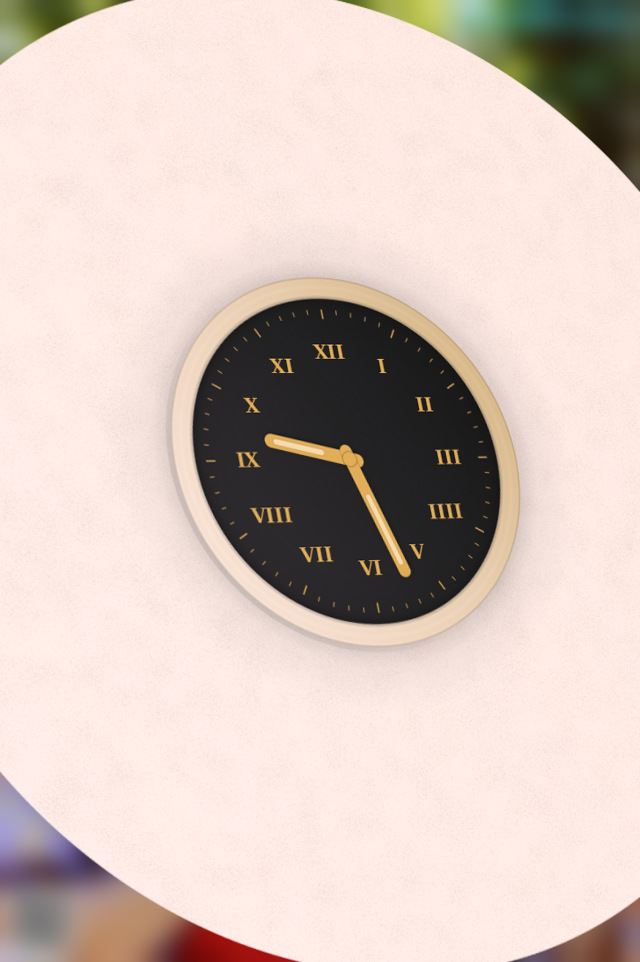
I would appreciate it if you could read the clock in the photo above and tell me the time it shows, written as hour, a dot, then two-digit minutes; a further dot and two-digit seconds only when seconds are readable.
9.27
